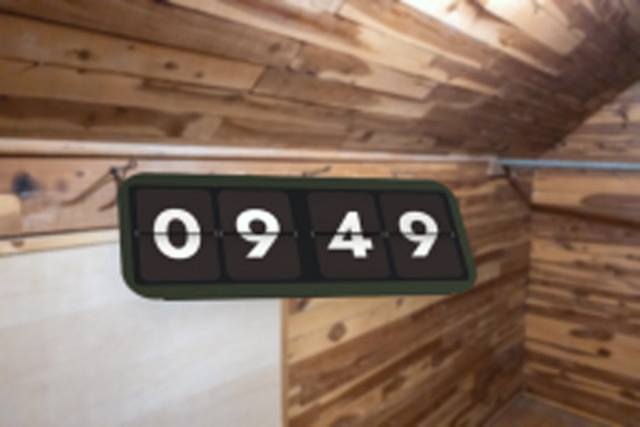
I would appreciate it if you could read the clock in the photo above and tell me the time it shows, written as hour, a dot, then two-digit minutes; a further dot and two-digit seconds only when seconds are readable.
9.49
